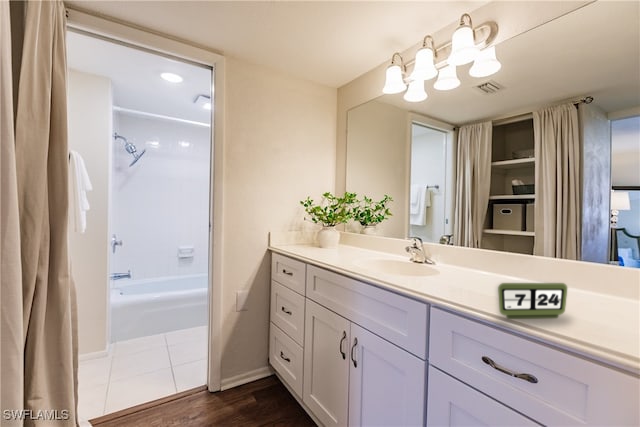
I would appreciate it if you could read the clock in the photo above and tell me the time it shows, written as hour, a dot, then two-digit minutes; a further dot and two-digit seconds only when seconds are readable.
7.24
